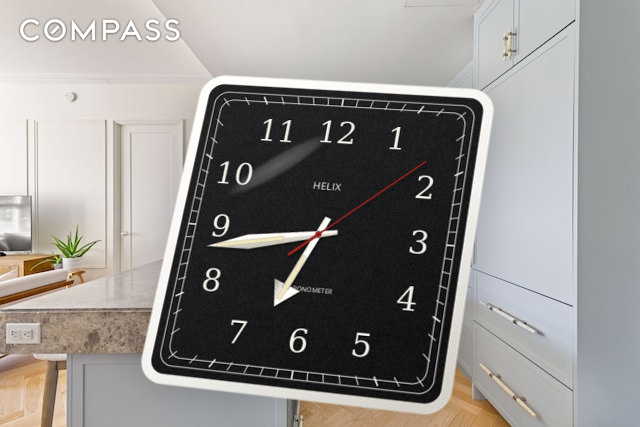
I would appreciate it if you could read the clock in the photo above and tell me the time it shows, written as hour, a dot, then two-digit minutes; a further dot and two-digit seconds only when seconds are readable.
6.43.08
